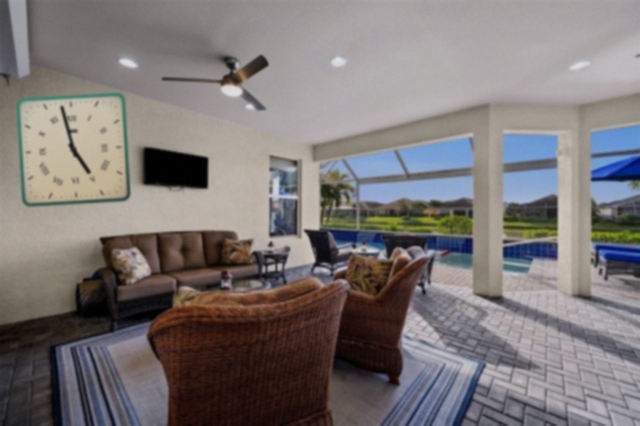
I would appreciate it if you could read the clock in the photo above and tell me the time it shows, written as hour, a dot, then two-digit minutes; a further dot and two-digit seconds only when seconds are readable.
4.58
